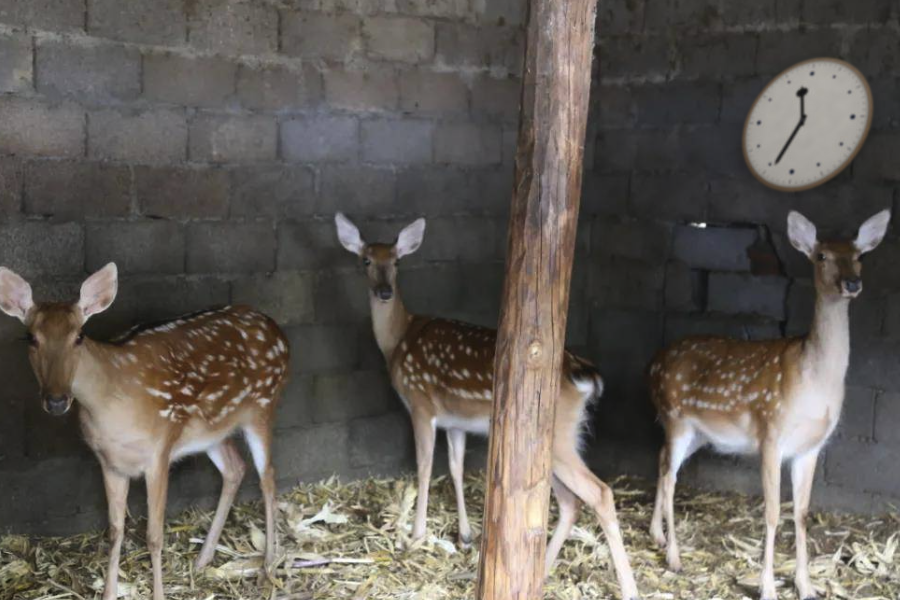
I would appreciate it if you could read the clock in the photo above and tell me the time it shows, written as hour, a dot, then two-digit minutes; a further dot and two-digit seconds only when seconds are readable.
11.34
